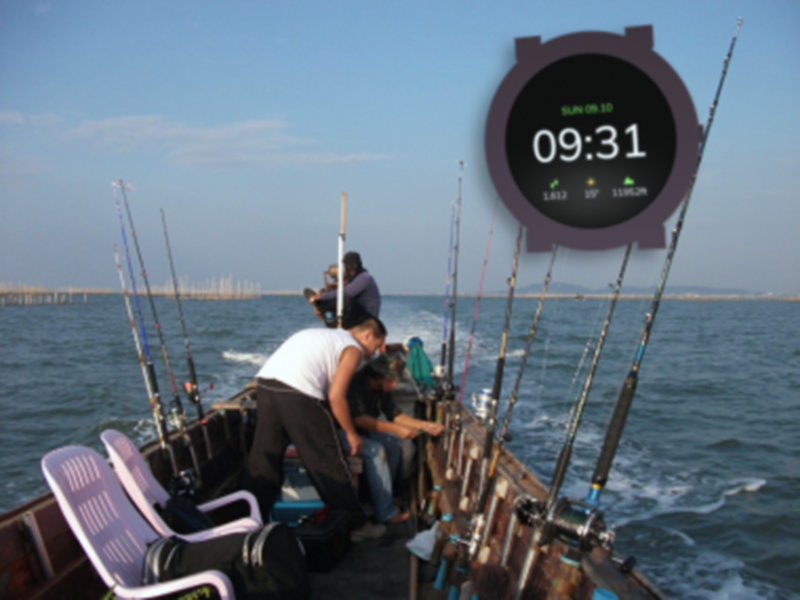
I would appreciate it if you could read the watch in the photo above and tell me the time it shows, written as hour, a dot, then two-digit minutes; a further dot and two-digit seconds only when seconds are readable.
9.31
